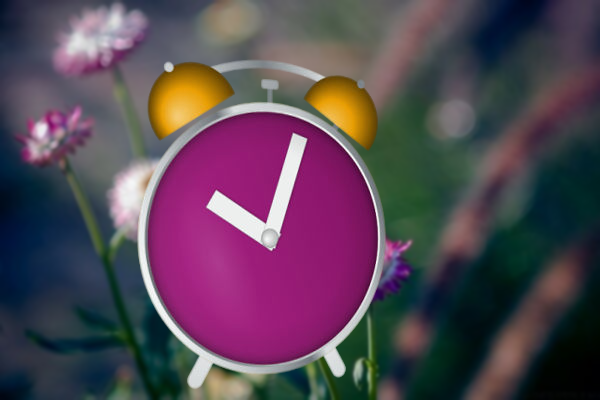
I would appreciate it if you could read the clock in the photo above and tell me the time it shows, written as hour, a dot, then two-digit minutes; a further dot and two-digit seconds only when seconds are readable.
10.03
